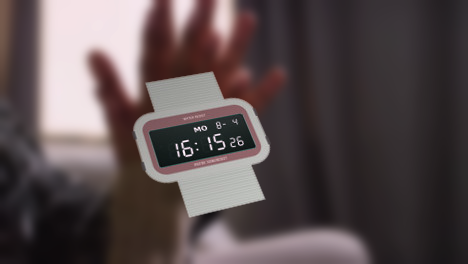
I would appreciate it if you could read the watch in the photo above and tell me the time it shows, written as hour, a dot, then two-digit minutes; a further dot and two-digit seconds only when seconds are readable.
16.15.26
